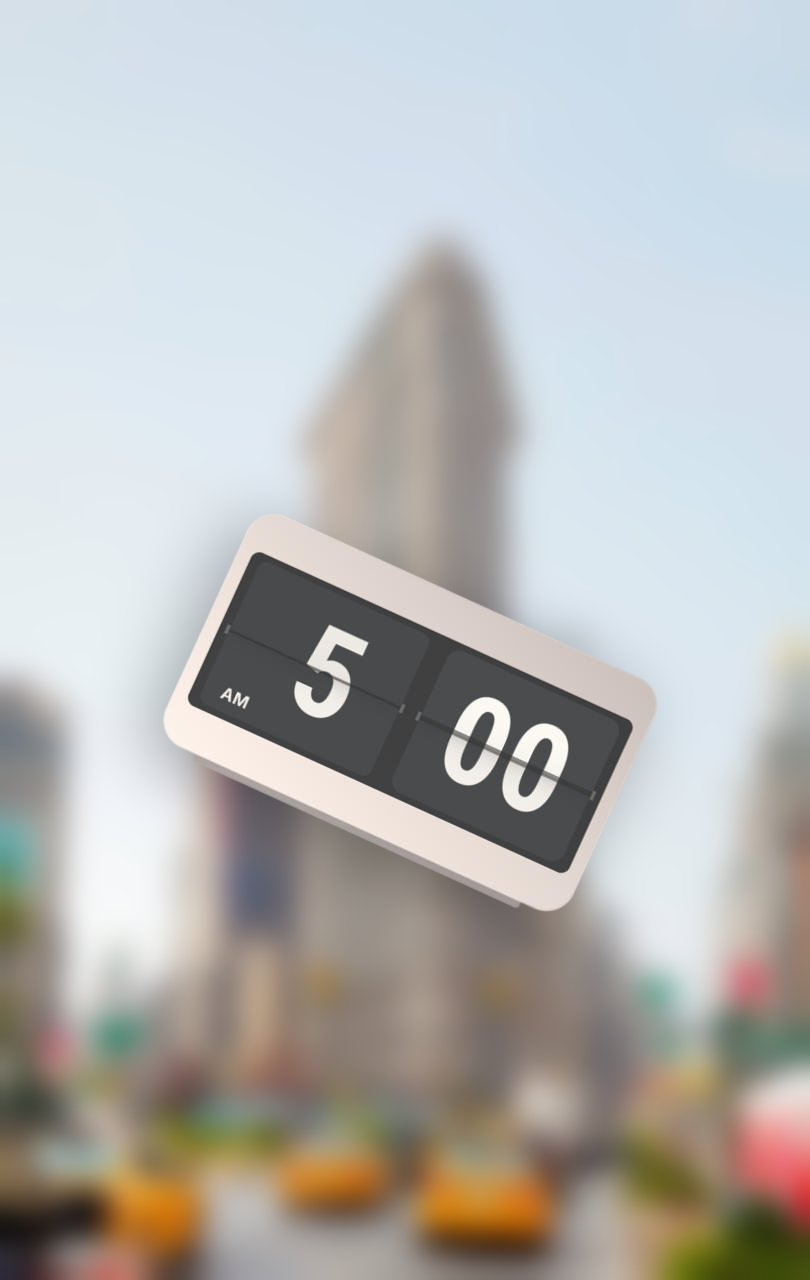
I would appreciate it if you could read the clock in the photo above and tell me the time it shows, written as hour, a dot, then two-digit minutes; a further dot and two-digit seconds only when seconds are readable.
5.00
